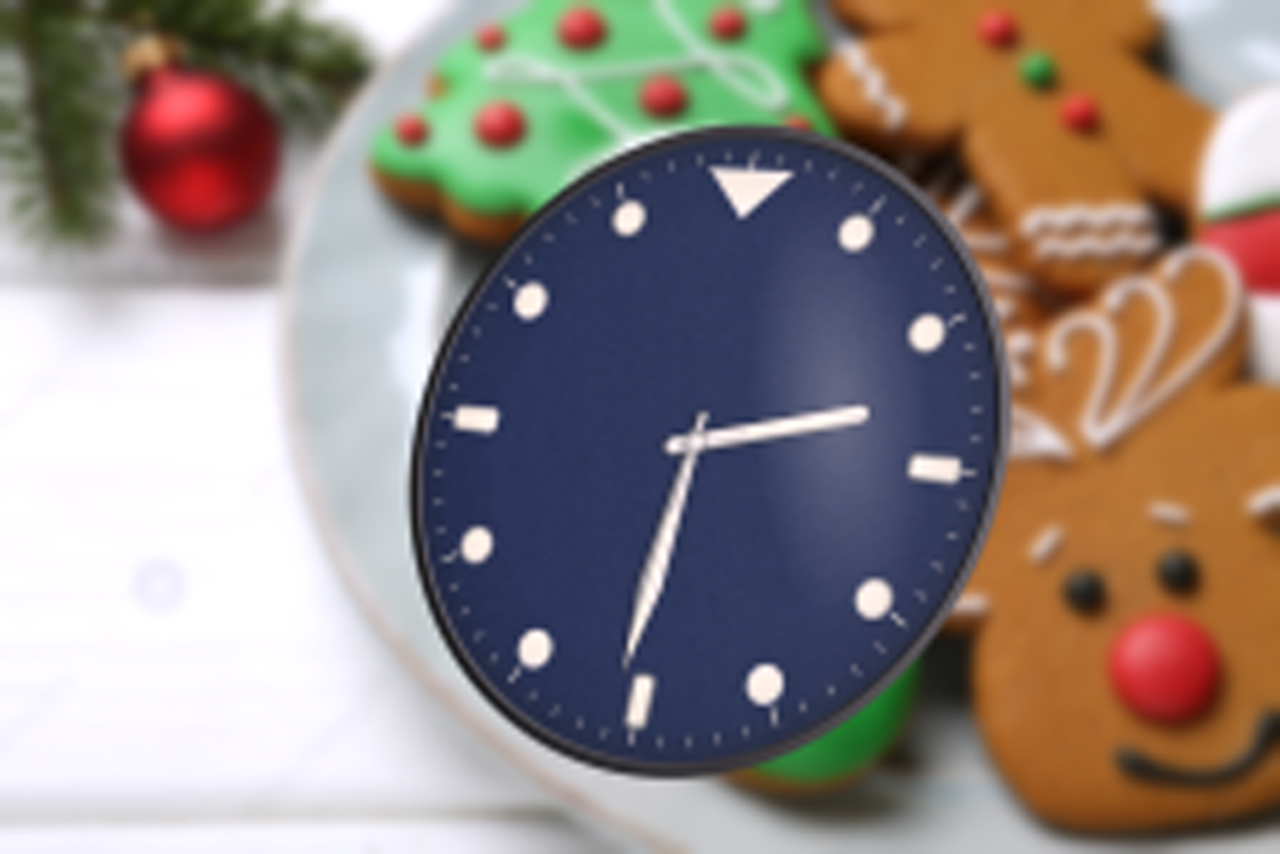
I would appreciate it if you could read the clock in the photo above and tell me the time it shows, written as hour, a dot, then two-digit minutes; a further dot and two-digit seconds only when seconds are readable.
2.31
